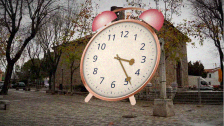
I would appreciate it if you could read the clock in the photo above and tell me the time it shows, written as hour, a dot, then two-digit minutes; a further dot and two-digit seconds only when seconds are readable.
3.24
